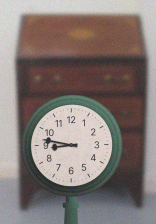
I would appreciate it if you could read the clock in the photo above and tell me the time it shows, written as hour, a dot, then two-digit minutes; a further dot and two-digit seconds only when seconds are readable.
8.47
